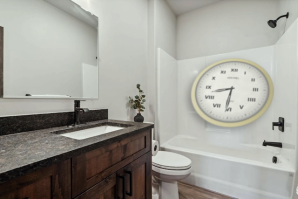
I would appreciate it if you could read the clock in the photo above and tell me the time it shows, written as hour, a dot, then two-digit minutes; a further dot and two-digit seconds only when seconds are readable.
8.31
